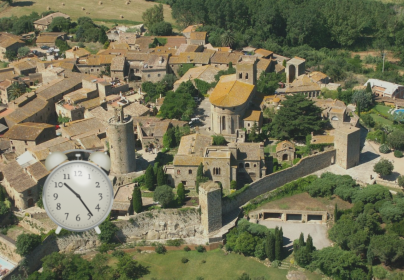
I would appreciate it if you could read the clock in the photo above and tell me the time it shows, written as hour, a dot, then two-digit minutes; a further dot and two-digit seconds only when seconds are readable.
10.24
